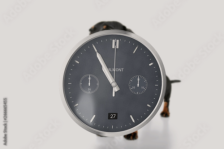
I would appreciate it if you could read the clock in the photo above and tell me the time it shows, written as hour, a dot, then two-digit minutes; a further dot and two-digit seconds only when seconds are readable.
10.55
